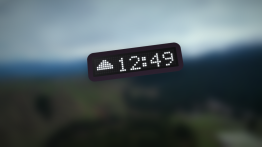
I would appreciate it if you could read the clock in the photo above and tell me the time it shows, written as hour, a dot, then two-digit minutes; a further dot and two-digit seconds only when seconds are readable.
12.49
